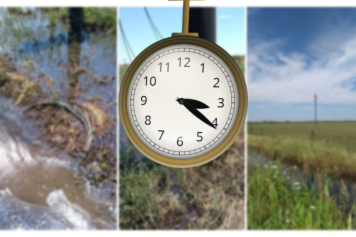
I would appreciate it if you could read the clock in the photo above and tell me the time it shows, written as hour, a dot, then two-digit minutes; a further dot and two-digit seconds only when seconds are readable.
3.21
